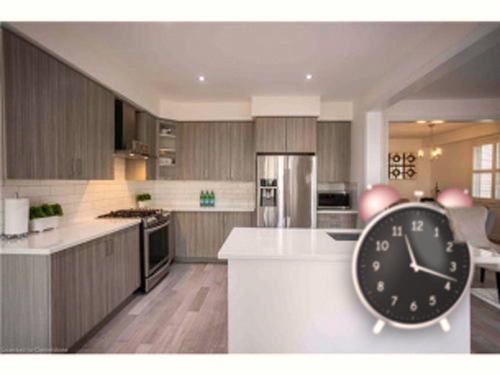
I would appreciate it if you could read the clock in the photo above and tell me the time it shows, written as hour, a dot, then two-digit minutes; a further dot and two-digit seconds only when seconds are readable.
11.18
